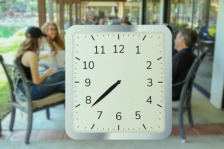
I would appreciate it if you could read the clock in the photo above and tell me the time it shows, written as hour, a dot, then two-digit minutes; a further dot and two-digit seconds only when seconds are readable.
7.38
